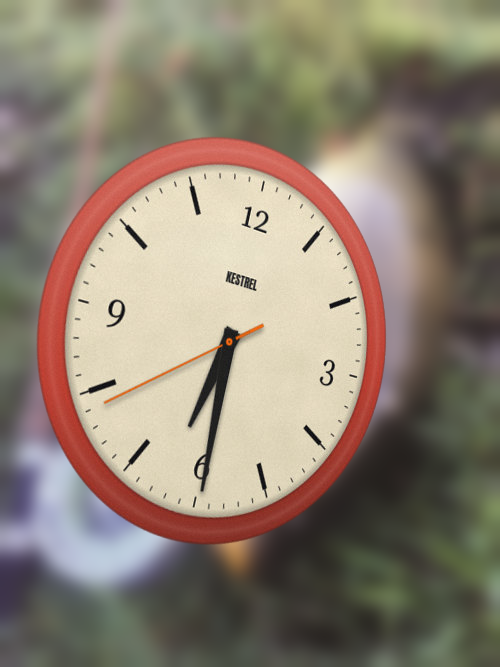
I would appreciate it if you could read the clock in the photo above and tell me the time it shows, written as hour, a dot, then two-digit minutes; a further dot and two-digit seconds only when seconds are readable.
6.29.39
